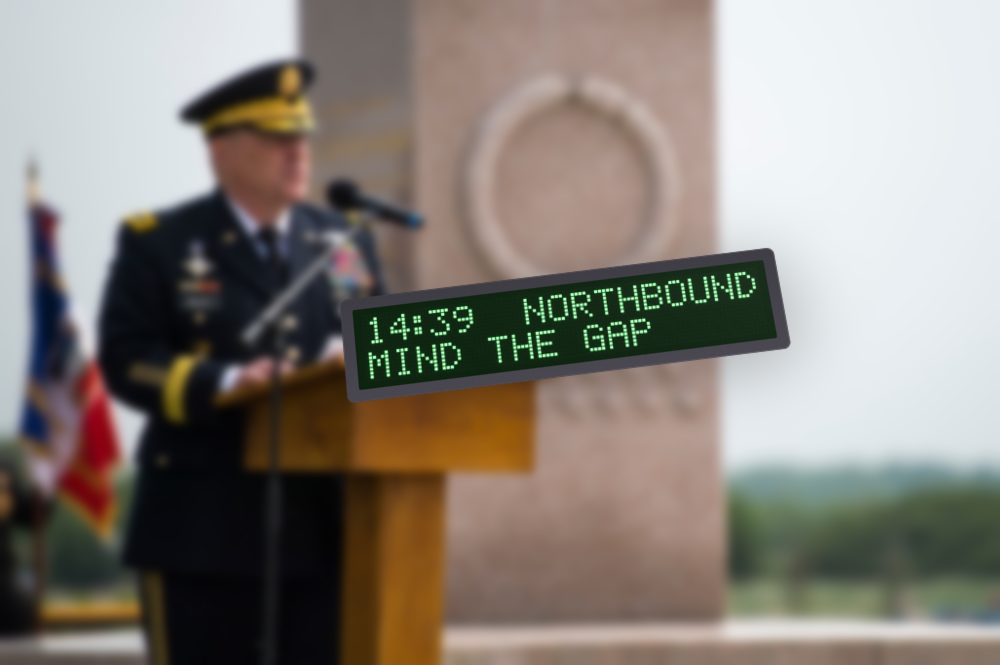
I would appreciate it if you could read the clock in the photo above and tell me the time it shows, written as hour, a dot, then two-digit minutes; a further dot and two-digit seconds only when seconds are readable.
14.39
